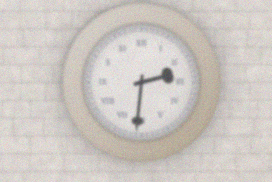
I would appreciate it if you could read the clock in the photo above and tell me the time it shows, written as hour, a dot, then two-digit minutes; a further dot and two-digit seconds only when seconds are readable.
2.31
